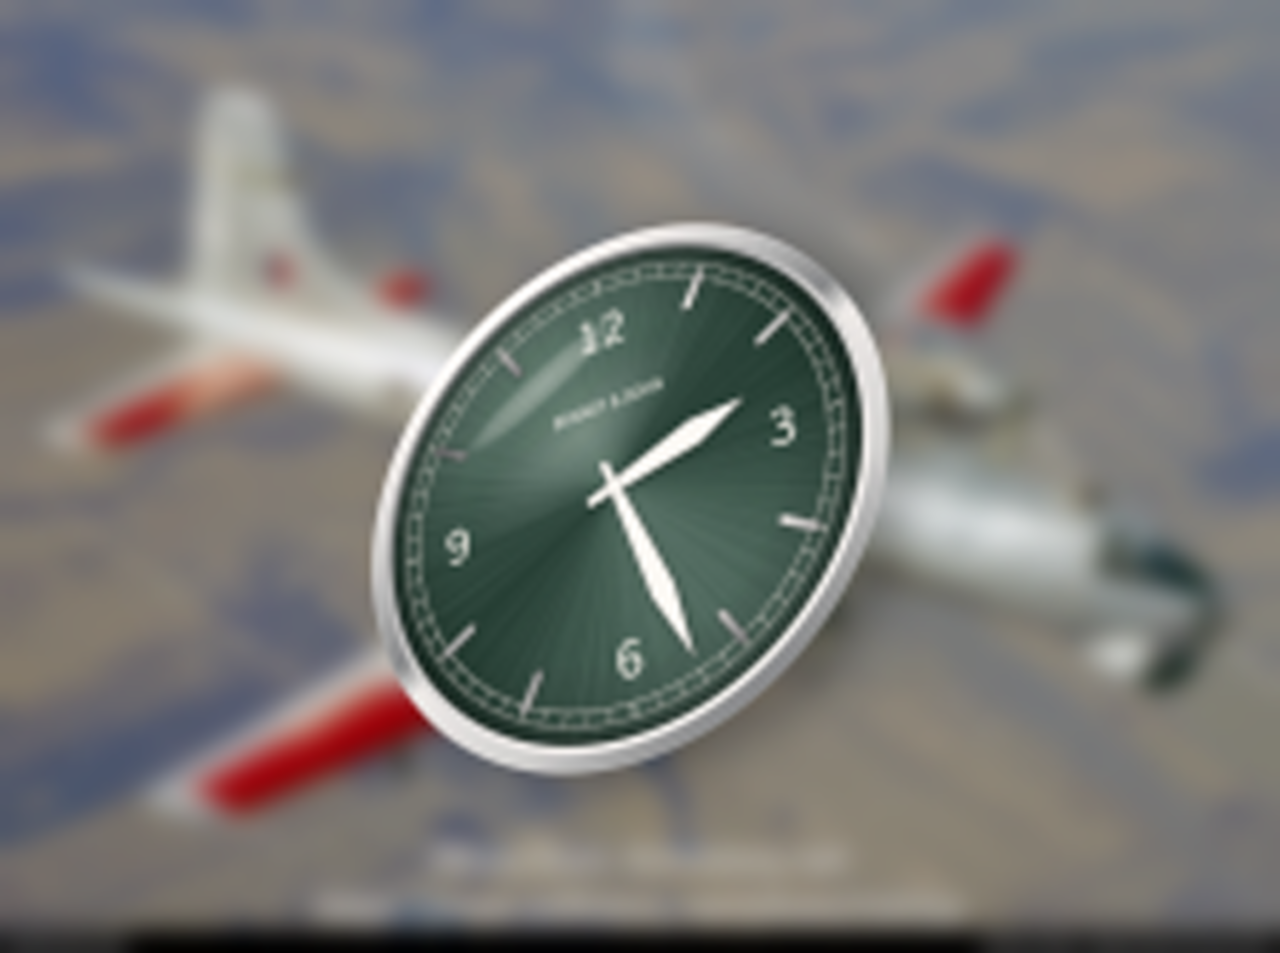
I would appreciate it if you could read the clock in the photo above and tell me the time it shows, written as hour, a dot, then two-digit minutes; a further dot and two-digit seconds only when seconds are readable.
2.27
